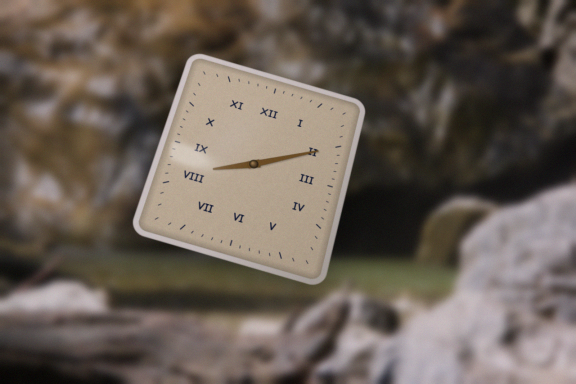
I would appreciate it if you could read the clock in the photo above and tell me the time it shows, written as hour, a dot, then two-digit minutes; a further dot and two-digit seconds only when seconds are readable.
8.10
